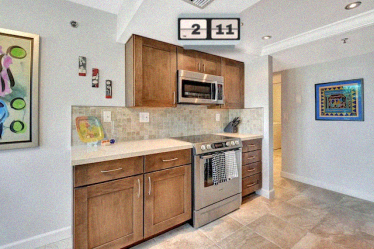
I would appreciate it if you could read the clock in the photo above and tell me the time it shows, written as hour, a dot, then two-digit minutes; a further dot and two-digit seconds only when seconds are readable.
2.11
